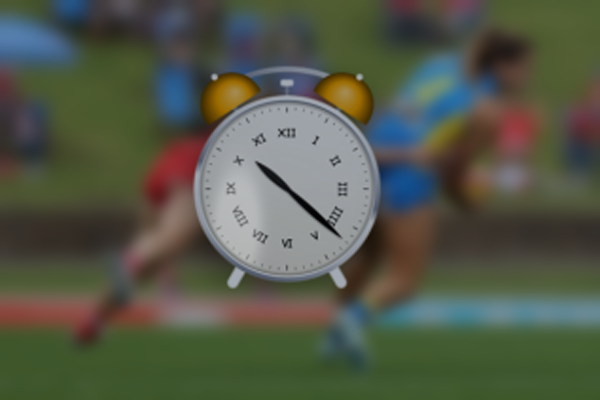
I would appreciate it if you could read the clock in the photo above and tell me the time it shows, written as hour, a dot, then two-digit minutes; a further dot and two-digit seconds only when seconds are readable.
10.22
